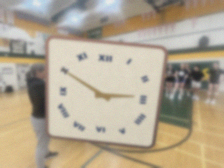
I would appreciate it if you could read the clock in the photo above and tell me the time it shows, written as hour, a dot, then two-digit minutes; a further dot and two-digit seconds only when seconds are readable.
2.50
